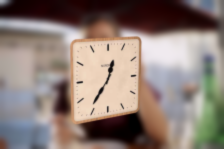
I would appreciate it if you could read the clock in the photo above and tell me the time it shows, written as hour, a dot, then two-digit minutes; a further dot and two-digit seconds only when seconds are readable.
12.36
